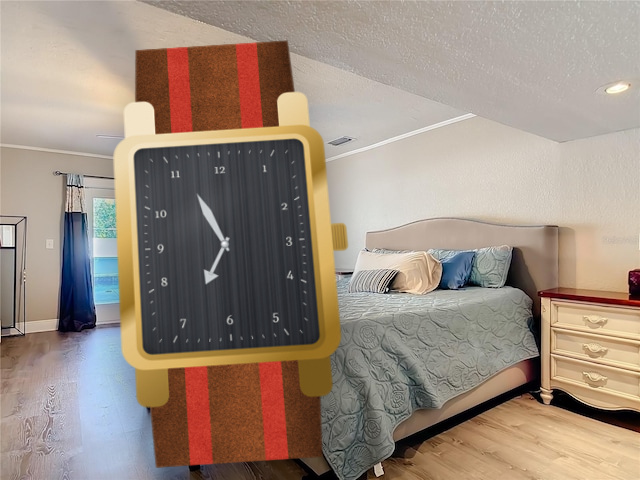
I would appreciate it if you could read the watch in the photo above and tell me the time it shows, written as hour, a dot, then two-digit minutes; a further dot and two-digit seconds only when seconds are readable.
6.56
